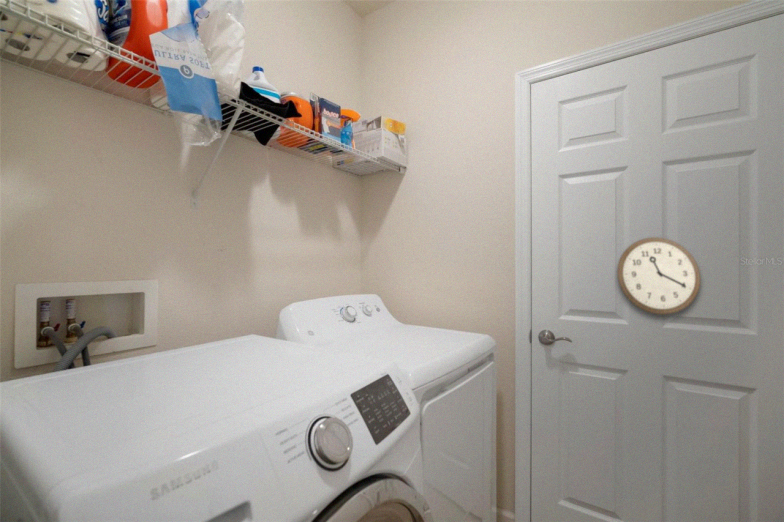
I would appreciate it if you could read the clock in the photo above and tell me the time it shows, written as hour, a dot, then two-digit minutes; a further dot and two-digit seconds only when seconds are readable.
11.20
